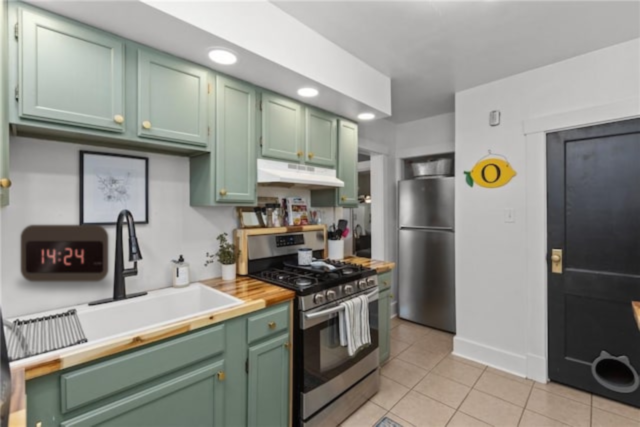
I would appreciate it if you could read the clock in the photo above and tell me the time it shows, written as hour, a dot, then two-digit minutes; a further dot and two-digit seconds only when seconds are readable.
14.24
